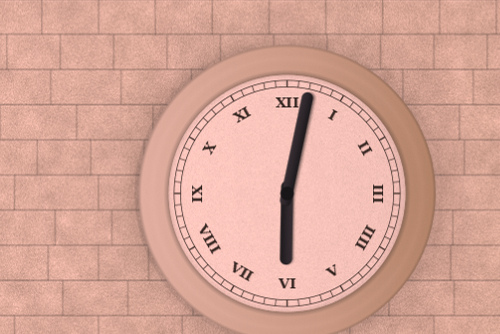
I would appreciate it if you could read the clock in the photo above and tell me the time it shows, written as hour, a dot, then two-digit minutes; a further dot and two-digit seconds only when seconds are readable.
6.02
